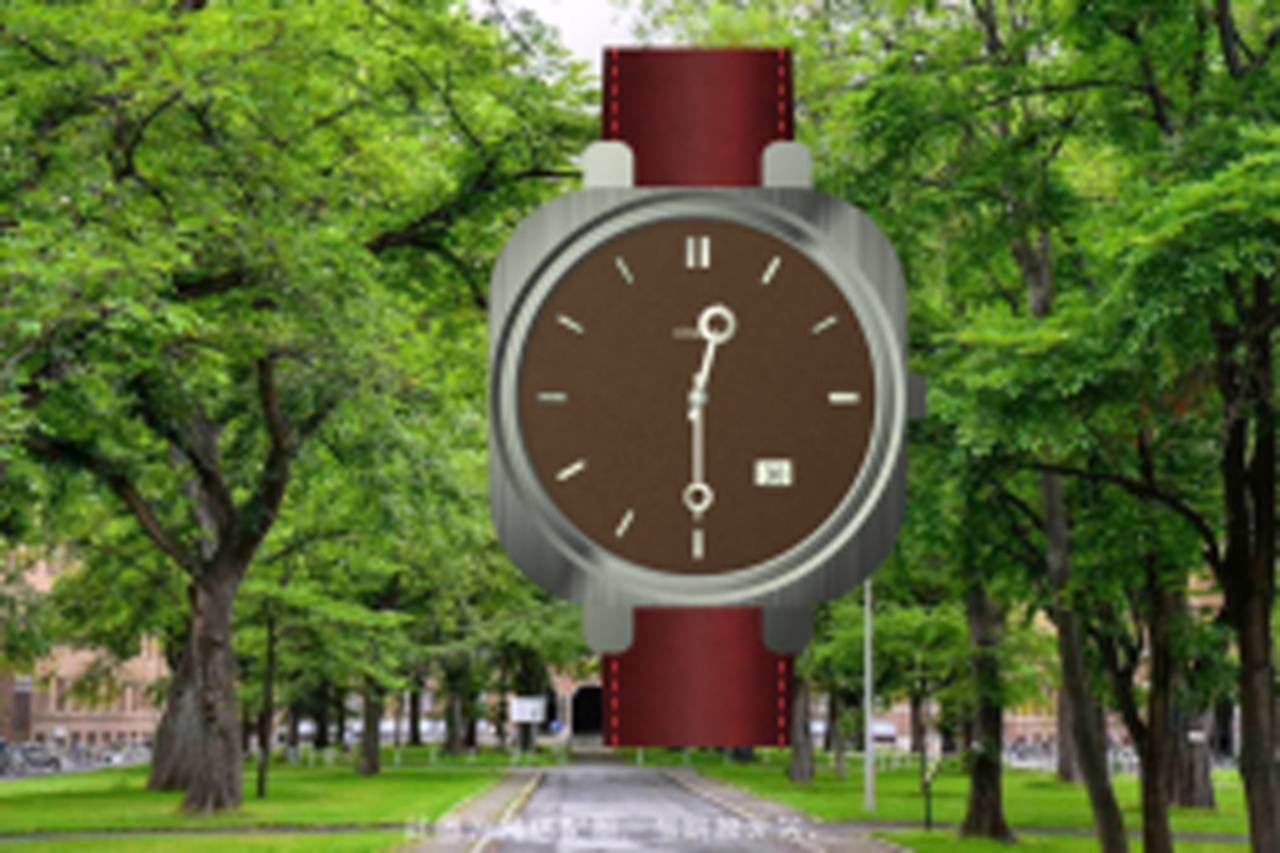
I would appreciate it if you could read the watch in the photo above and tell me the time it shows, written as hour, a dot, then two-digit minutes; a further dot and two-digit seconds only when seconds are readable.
12.30
